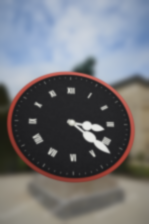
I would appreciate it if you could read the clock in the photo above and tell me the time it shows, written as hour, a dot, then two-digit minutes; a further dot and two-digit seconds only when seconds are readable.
3.22
